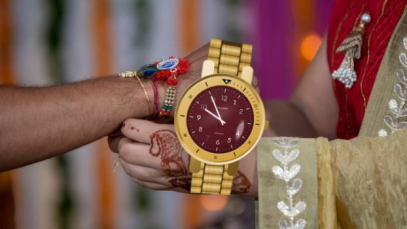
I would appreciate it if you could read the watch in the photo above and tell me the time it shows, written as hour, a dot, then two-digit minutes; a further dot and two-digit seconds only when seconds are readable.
9.55
